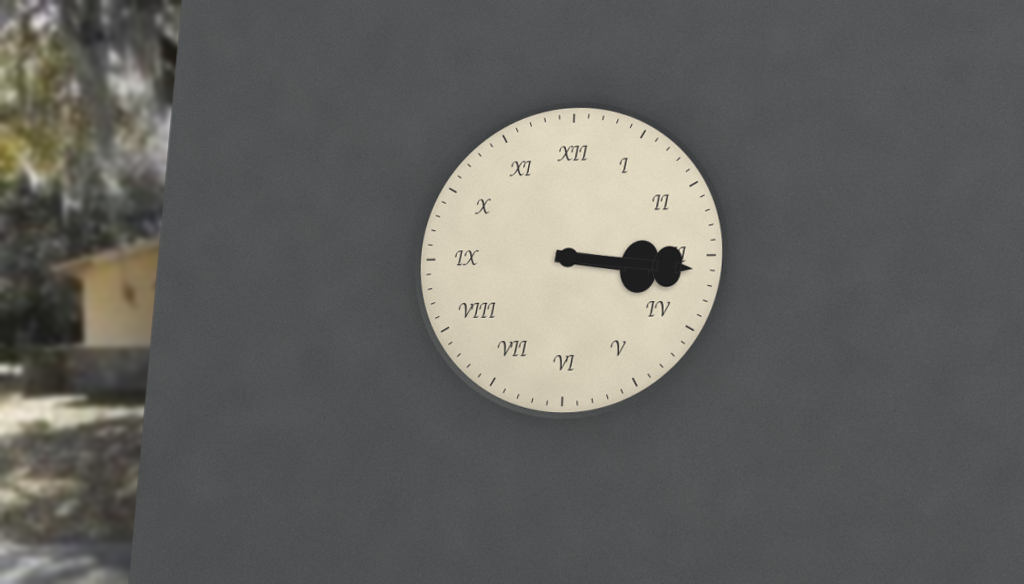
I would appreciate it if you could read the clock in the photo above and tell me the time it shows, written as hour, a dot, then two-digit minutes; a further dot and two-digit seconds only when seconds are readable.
3.16
